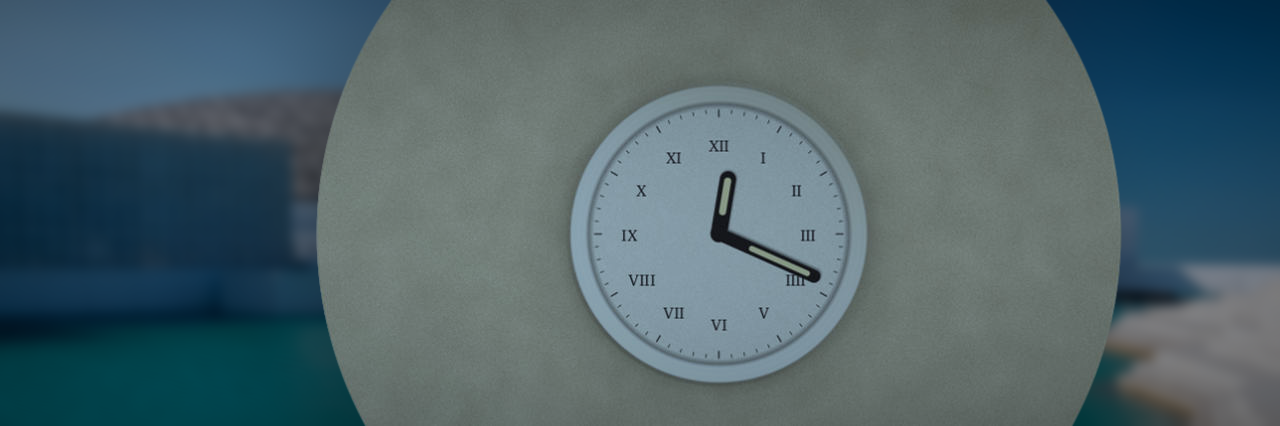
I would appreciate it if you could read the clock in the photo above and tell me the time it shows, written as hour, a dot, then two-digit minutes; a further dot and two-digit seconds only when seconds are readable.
12.19
